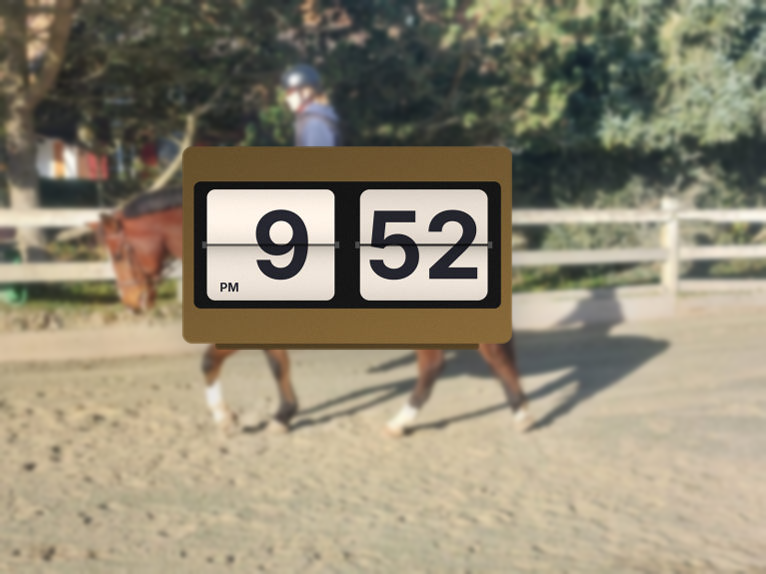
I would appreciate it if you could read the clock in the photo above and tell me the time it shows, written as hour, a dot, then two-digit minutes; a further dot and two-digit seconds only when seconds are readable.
9.52
